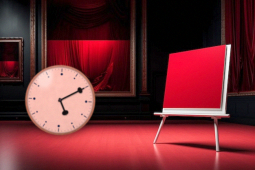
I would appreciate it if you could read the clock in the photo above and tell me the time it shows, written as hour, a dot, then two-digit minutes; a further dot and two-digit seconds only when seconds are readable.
5.10
